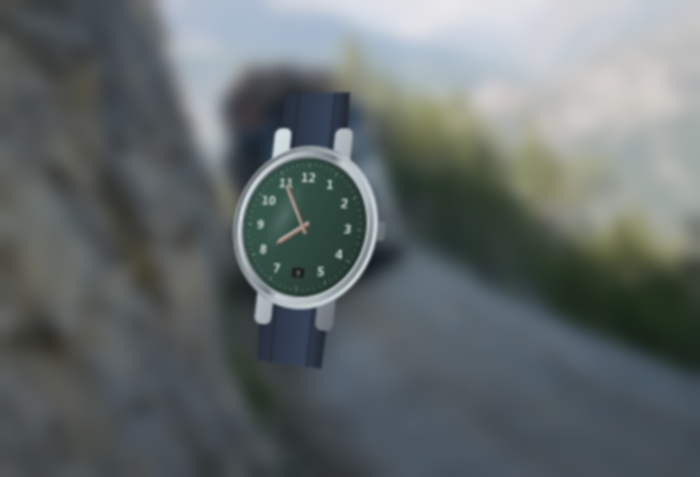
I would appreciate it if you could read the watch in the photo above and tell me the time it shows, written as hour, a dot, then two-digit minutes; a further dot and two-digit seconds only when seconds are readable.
7.55
